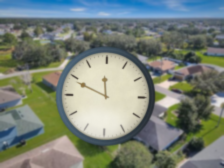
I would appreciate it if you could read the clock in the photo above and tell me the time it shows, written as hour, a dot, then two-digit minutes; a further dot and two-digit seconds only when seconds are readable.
11.49
